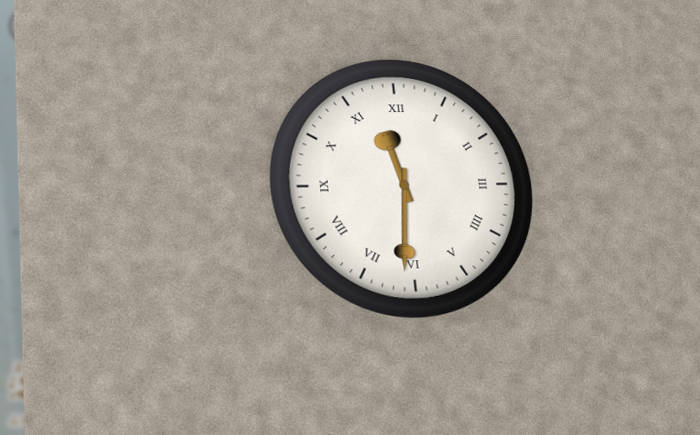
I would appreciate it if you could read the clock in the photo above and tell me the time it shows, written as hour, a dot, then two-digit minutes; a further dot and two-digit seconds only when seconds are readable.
11.31
